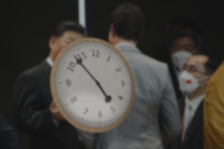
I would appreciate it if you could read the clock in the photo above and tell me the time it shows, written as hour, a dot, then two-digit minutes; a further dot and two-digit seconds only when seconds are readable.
4.53
